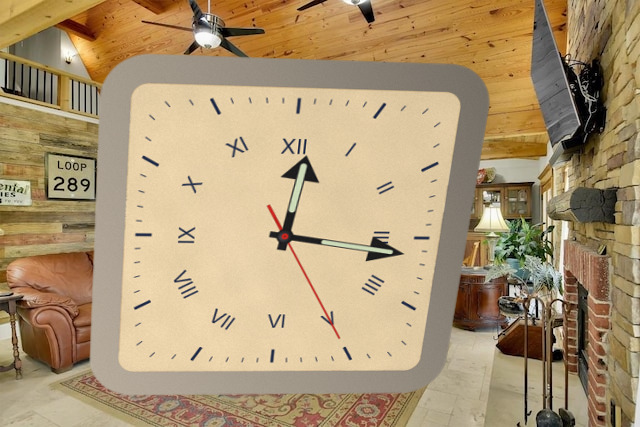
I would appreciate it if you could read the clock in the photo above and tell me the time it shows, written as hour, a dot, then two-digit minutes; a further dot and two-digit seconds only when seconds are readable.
12.16.25
